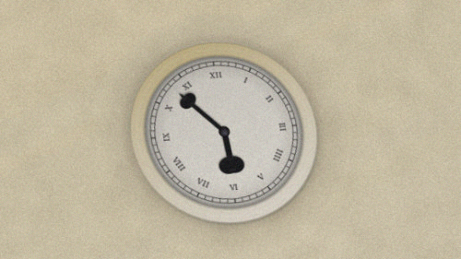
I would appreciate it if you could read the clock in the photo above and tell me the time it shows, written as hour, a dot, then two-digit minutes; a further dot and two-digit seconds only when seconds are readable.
5.53
